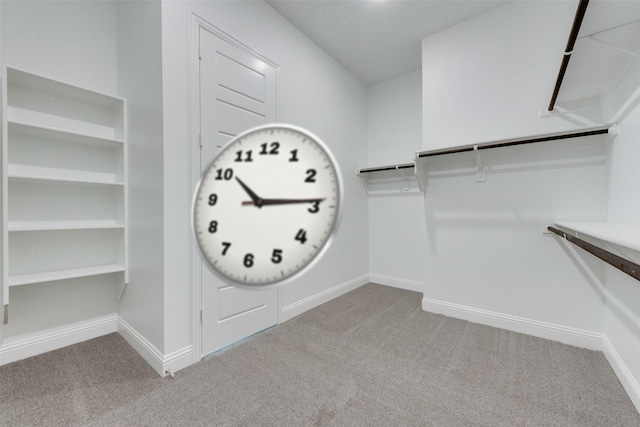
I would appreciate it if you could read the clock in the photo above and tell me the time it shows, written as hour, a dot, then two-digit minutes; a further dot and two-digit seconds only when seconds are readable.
10.14.14
